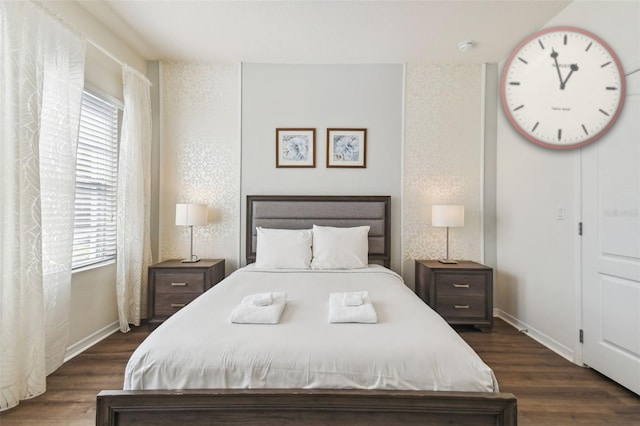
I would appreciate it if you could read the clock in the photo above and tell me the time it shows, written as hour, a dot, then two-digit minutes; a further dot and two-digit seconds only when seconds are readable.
12.57
